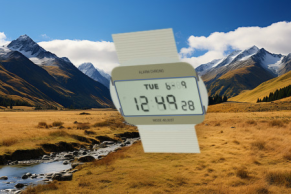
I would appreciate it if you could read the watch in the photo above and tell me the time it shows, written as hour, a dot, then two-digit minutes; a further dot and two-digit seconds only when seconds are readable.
12.49.28
